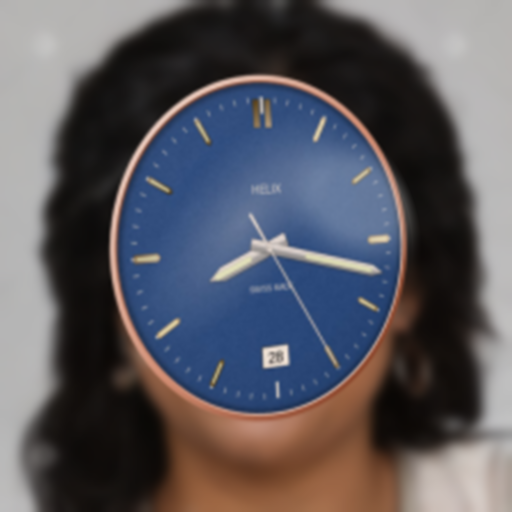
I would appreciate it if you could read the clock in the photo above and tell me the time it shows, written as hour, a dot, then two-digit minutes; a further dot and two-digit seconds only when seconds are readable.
8.17.25
